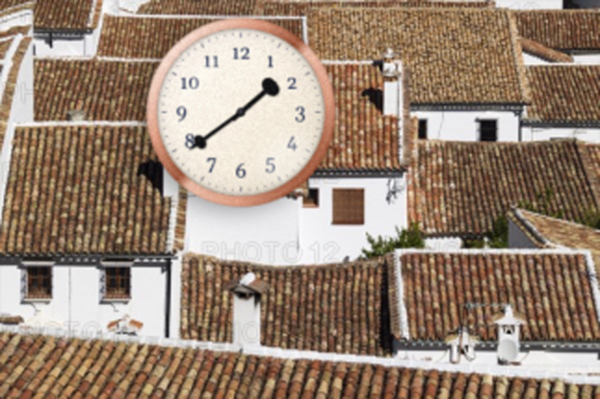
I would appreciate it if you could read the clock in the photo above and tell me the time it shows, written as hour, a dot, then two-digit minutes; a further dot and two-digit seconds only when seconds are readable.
1.39
